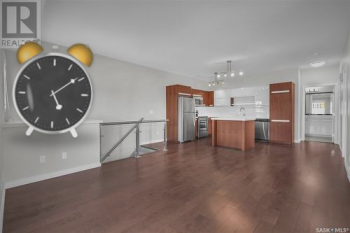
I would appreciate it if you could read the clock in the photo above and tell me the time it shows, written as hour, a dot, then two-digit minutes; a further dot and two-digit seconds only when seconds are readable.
5.09
